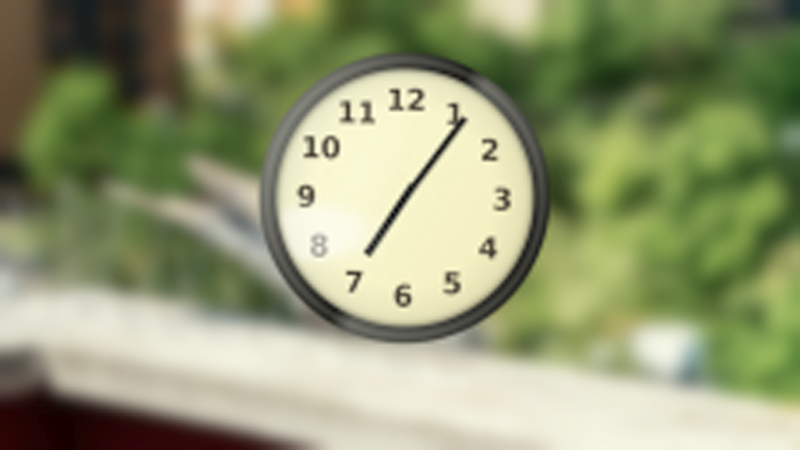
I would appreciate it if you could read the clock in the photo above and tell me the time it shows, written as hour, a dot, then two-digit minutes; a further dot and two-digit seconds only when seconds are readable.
7.06
